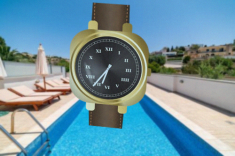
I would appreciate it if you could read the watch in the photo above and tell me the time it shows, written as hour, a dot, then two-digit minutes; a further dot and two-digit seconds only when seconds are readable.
6.36
